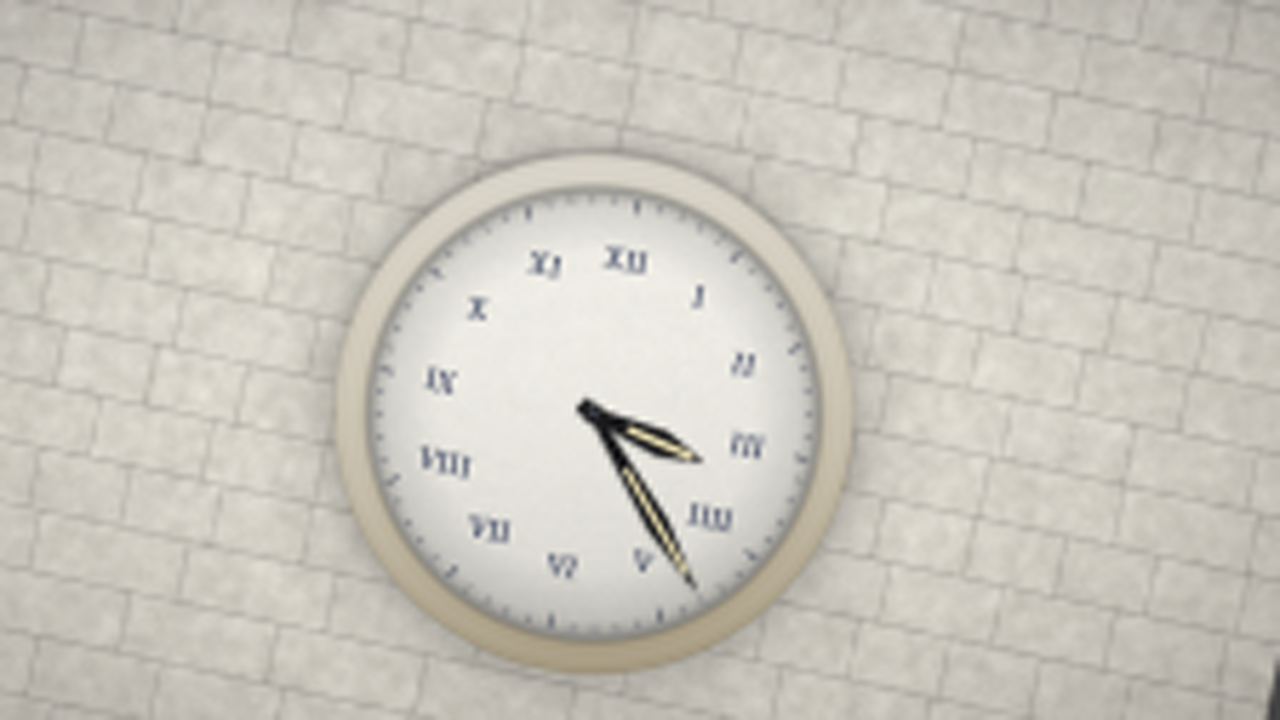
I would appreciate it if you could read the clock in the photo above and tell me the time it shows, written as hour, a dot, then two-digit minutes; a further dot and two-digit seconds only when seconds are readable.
3.23
